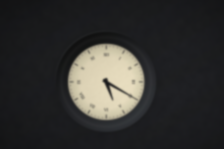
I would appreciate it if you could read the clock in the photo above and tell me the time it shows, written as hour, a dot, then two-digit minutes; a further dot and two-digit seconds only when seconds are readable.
5.20
